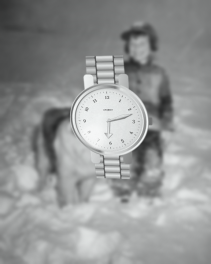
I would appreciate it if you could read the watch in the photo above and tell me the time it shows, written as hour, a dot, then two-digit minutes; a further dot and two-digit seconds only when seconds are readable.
6.12
